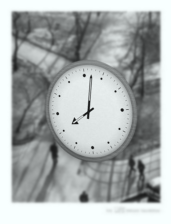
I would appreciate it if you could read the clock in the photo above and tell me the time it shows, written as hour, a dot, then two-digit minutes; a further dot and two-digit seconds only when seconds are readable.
8.02
